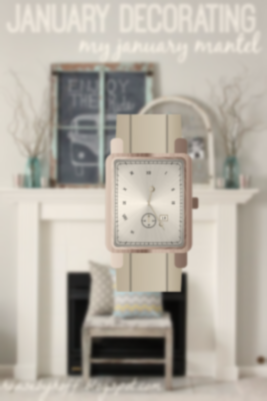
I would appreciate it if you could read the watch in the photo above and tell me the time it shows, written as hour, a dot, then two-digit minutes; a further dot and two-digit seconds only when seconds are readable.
12.25
